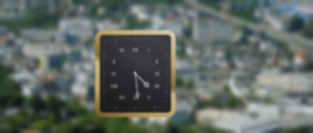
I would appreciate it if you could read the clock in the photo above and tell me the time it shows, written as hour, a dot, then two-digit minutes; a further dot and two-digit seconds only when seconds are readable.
4.29
